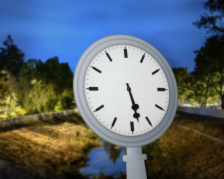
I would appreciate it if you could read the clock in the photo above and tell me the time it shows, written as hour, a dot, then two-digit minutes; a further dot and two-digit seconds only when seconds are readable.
5.28
